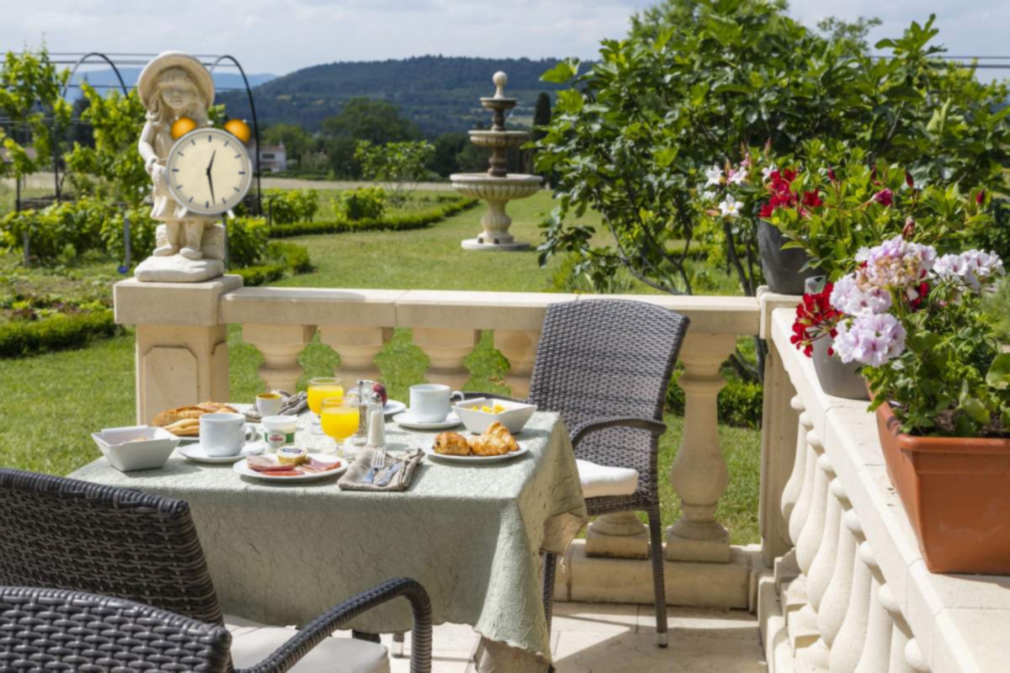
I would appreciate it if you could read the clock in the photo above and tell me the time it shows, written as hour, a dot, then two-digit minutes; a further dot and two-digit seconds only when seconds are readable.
12.28
